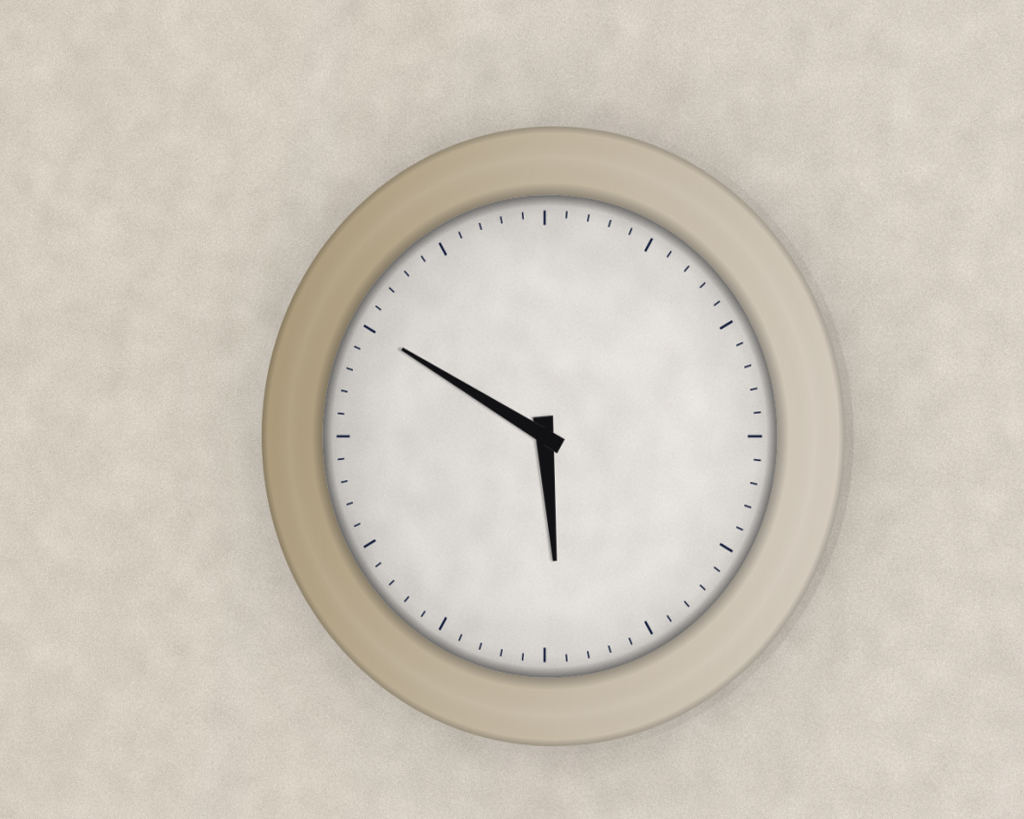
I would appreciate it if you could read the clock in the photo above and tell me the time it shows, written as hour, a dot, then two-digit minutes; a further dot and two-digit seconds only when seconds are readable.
5.50
